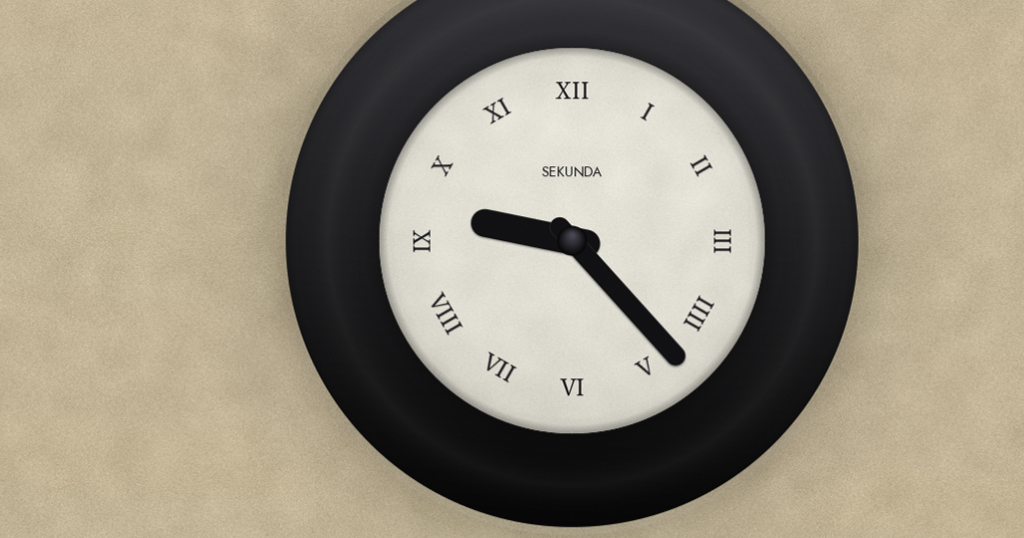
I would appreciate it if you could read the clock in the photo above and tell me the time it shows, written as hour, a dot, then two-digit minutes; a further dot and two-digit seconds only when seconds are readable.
9.23
